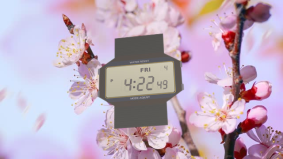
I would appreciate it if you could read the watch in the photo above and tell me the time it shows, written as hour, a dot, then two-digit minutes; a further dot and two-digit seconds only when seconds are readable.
4.22.49
